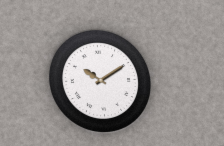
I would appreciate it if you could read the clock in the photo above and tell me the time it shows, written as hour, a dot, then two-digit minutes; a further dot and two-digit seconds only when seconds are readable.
10.10
